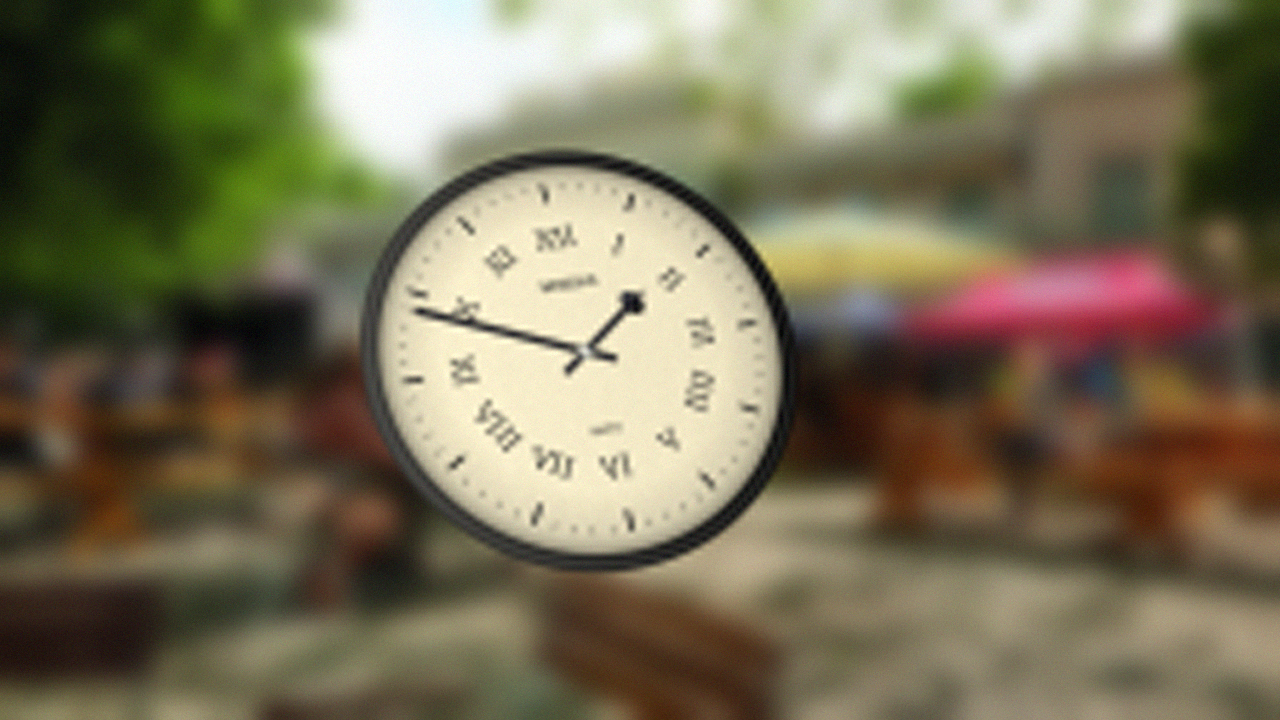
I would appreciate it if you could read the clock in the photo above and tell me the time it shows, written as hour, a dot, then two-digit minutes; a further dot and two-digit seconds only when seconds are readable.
1.49
